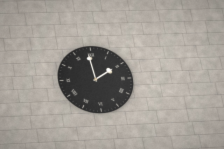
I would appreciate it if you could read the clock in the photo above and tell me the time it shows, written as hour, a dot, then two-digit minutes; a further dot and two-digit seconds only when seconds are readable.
1.59
